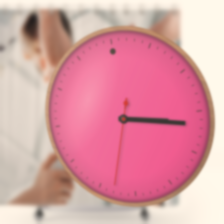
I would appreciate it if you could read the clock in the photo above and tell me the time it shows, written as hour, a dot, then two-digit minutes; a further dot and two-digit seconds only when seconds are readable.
3.16.33
